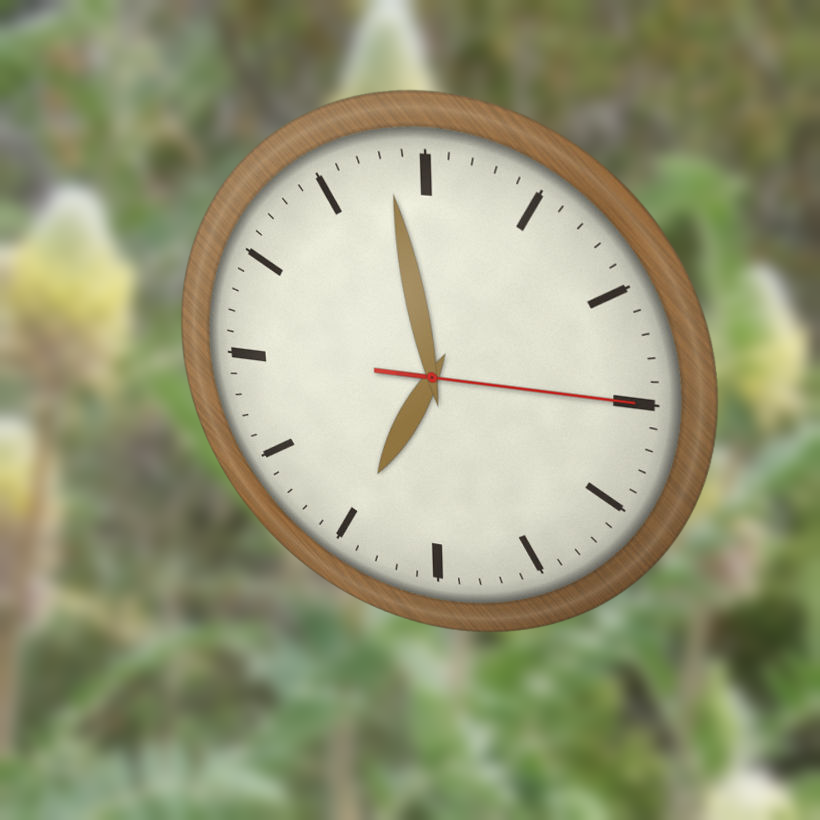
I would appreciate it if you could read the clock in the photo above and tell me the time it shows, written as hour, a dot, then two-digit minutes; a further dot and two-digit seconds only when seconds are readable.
6.58.15
